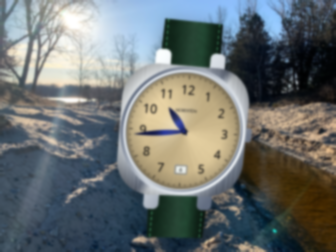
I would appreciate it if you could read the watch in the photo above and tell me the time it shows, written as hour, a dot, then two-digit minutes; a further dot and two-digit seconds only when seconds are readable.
10.44
